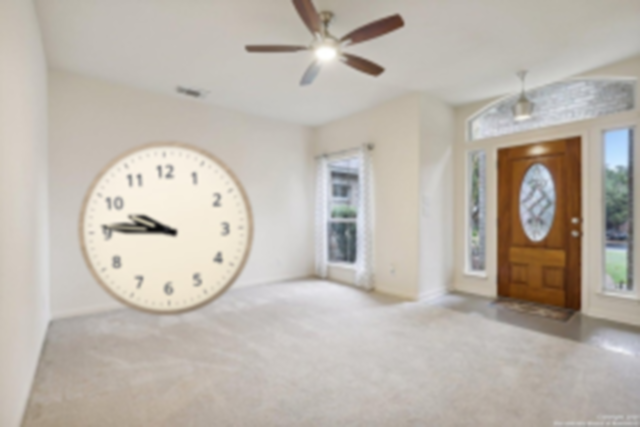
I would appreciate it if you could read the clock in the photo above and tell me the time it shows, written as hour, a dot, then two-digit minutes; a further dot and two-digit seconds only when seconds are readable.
9.46
